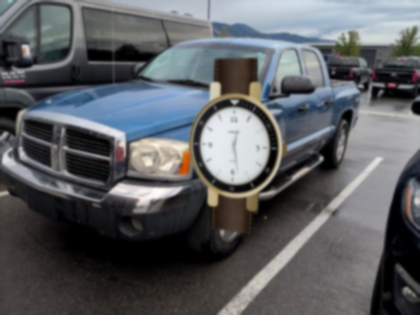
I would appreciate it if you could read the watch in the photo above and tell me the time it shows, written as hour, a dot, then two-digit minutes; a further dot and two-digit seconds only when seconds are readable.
12.28
